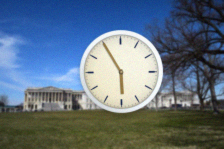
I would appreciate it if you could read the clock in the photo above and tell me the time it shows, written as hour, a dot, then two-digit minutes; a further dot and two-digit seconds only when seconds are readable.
5.55
